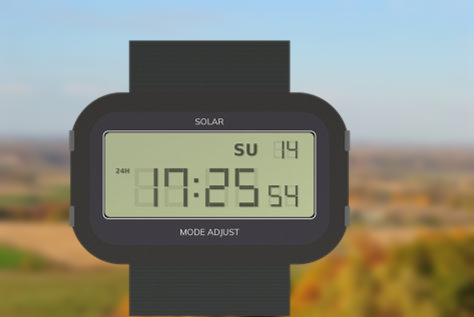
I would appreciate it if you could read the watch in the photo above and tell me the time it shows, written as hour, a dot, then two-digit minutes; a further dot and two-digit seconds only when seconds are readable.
17.25.54
